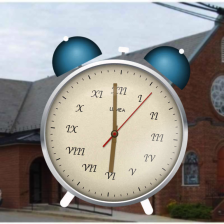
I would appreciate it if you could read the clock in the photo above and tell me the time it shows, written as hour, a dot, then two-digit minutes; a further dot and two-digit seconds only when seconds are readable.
5.59.06
